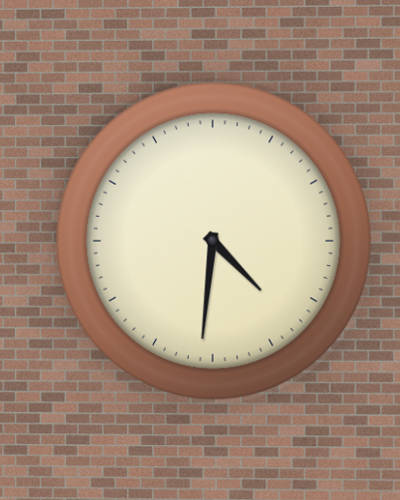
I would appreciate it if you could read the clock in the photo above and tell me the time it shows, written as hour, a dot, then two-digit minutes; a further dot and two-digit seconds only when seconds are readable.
4.31
